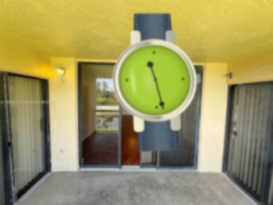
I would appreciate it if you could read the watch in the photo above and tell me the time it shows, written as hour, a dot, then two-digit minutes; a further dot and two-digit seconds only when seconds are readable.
11.28
